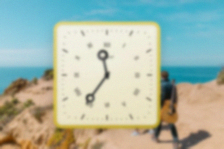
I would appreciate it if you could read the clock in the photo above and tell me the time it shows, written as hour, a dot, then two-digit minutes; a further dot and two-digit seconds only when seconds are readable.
11.36
